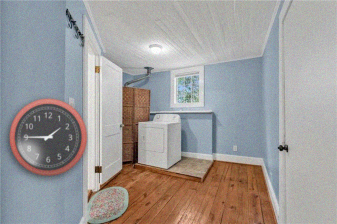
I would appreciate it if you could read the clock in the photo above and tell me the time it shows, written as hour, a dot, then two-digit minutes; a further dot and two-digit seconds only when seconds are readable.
1.45
